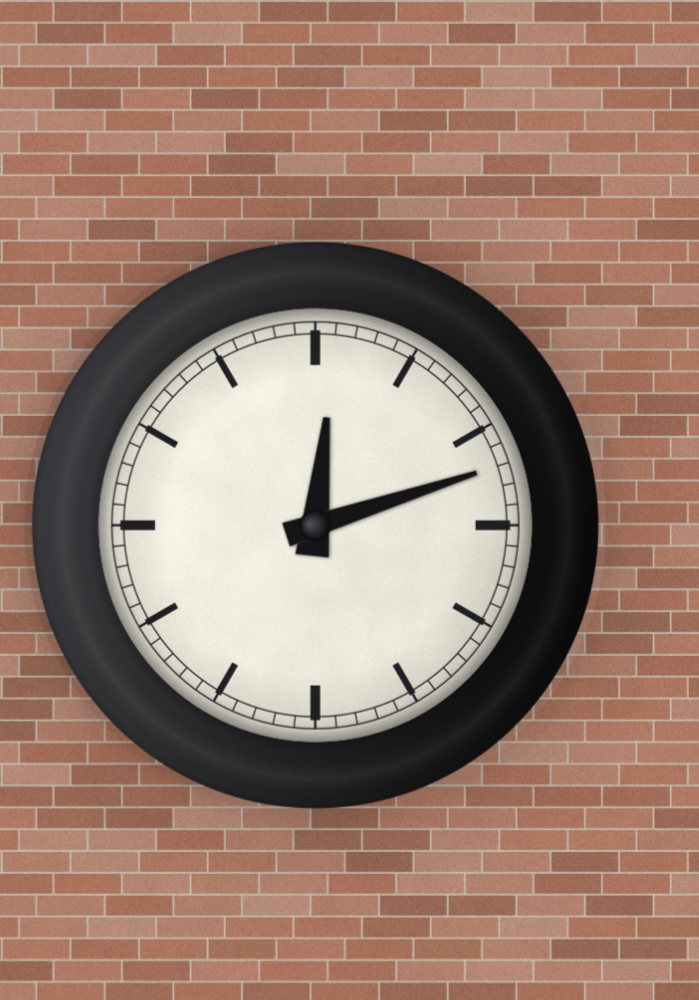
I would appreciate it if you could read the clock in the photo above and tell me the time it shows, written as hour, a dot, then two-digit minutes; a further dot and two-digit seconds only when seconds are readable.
12.12
